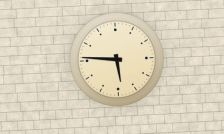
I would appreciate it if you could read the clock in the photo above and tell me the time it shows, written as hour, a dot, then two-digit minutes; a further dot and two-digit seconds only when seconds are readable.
5.46
